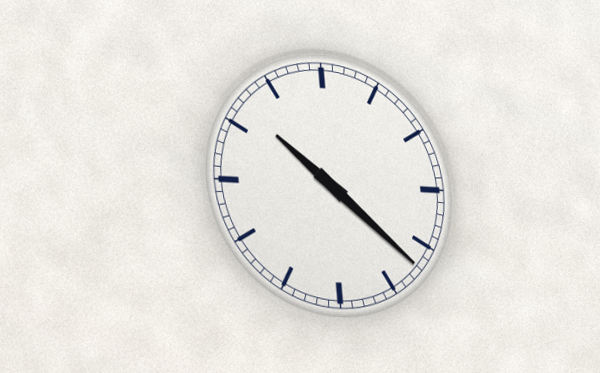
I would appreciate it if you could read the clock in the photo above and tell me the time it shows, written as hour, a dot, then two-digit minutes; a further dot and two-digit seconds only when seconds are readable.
10.22
